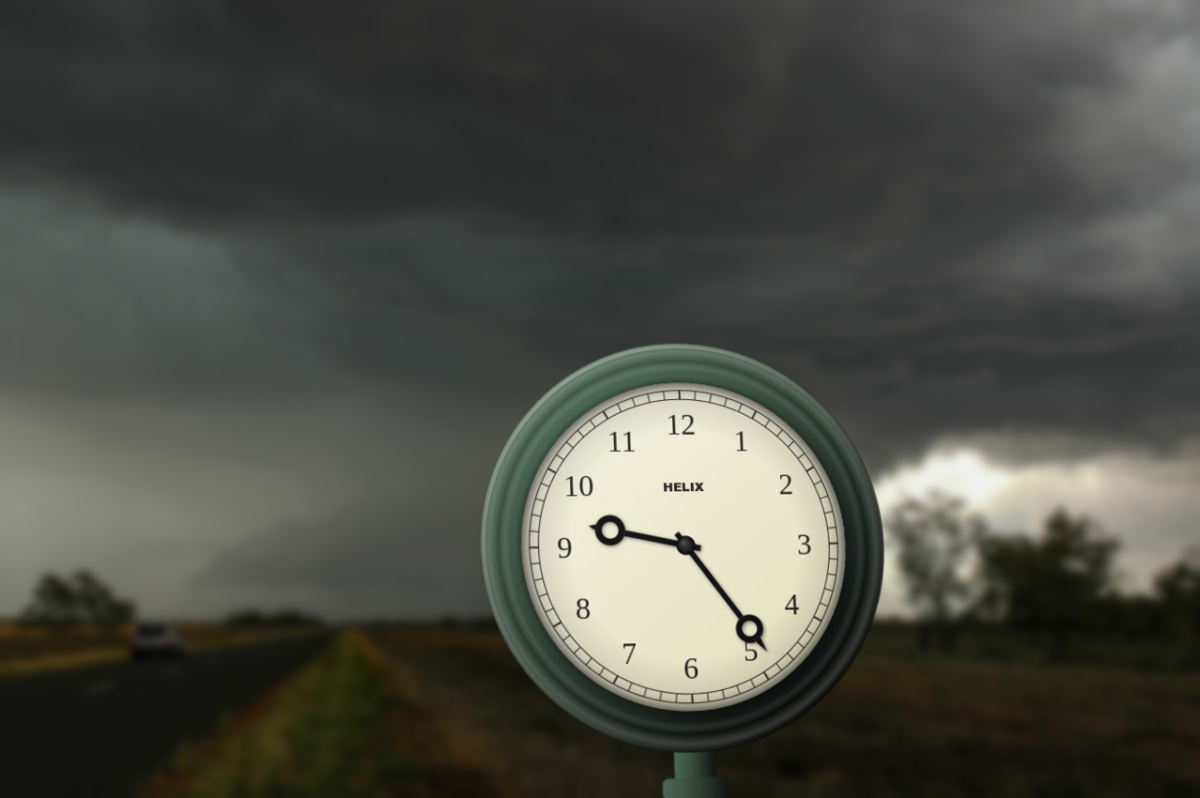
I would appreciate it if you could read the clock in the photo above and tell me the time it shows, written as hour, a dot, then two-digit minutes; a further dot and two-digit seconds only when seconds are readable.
9.24
